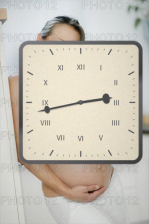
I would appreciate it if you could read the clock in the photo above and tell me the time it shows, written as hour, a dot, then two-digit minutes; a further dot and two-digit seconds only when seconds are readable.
2.43
